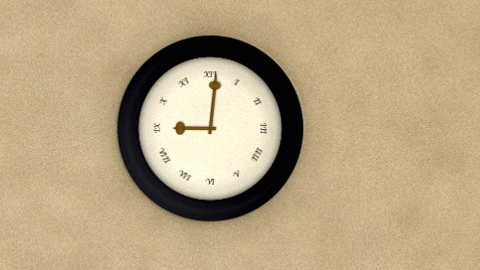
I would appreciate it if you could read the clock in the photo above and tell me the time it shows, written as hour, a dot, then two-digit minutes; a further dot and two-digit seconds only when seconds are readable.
9.01
